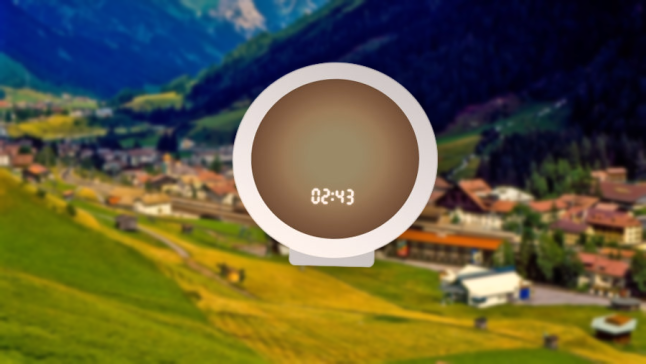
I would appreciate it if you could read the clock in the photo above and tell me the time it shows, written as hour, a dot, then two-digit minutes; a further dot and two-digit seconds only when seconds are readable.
2.43
